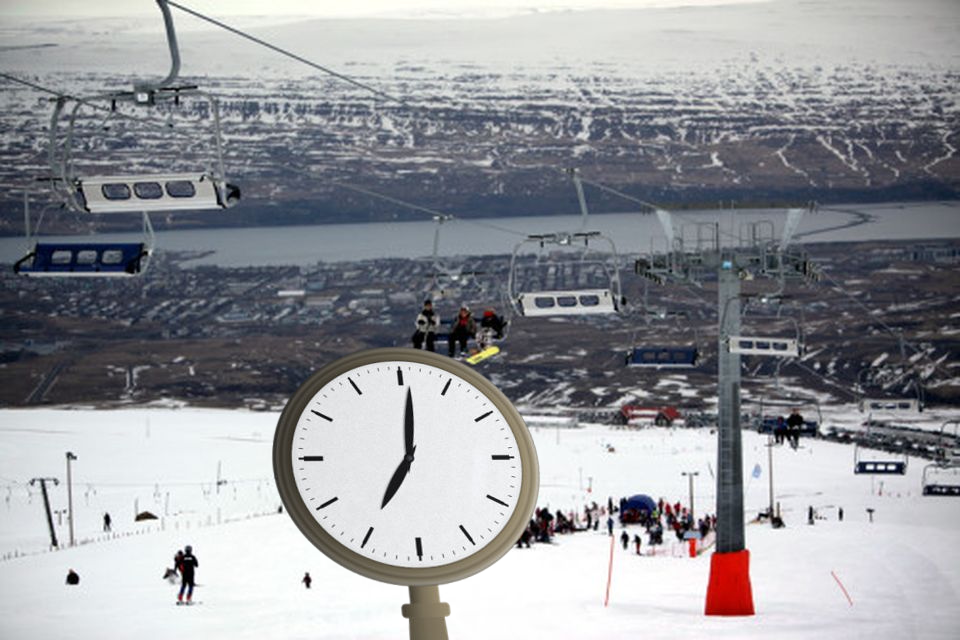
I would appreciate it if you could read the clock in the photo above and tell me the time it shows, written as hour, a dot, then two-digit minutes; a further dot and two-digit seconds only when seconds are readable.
7.01
